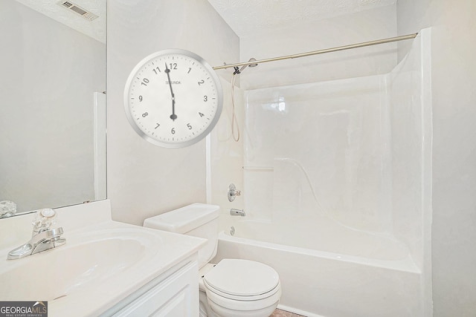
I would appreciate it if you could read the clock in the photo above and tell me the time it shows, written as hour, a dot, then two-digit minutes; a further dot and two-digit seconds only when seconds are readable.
5.58
